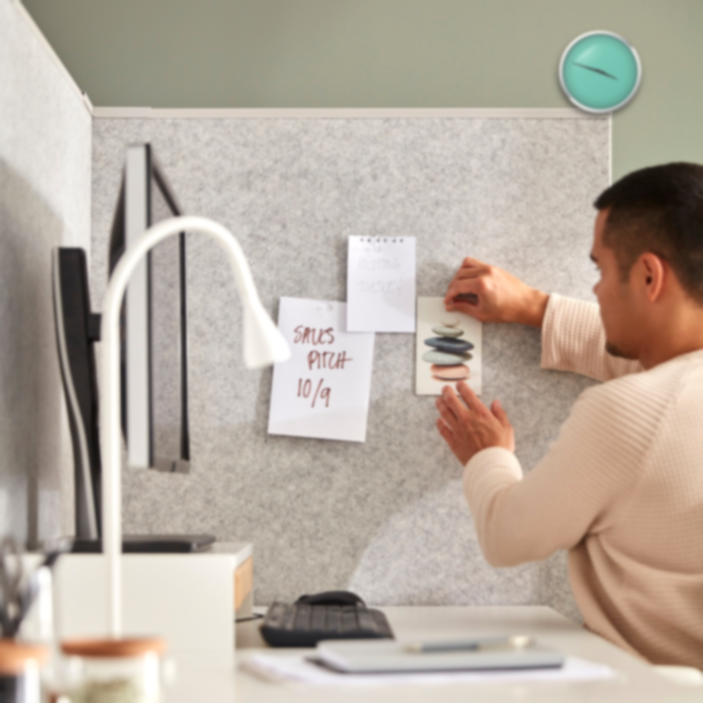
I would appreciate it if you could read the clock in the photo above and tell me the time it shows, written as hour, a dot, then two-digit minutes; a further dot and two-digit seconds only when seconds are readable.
3.48
